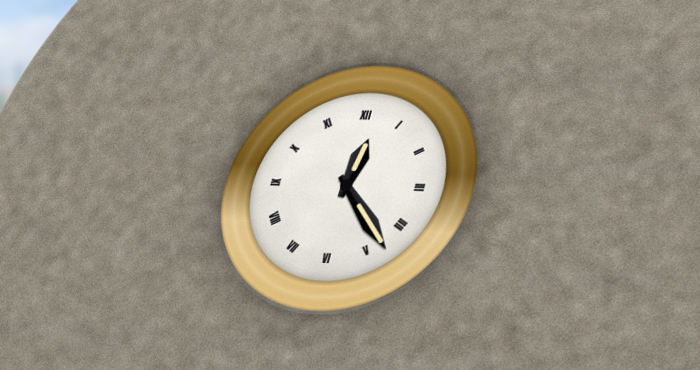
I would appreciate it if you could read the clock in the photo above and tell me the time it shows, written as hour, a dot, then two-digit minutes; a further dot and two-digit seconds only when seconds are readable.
12.23
